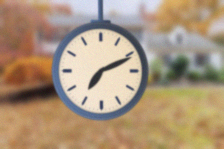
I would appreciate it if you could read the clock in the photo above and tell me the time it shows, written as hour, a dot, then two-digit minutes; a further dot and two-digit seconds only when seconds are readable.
7.11
